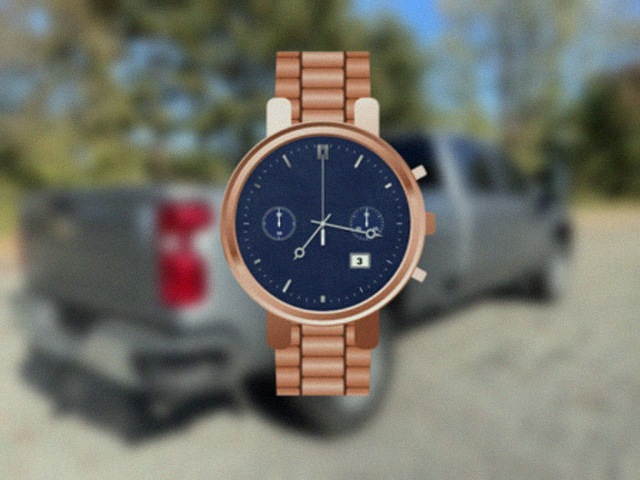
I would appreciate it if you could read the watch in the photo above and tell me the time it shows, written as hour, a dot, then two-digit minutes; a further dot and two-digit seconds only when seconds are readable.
7.17
